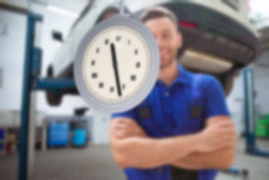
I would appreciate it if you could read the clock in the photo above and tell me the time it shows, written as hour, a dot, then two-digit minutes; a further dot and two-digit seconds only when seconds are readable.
11.27
